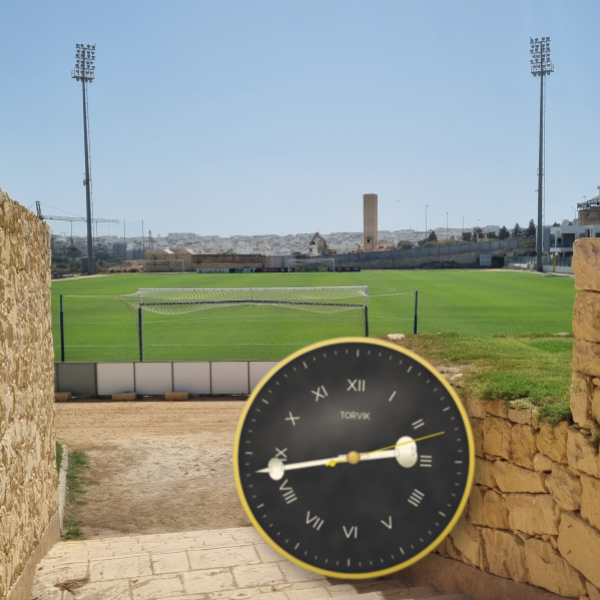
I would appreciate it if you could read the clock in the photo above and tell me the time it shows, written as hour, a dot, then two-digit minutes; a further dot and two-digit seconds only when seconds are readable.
2.43.12
